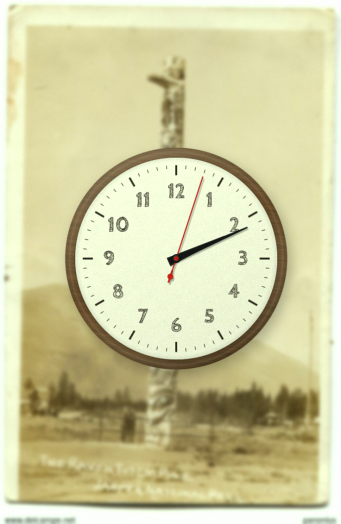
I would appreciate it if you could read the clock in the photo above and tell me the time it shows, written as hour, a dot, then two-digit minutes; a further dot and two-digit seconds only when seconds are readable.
2.11.03
